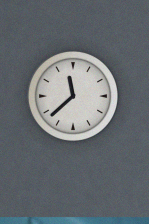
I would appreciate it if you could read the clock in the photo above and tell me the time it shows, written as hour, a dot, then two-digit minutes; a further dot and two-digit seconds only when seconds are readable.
11.38
